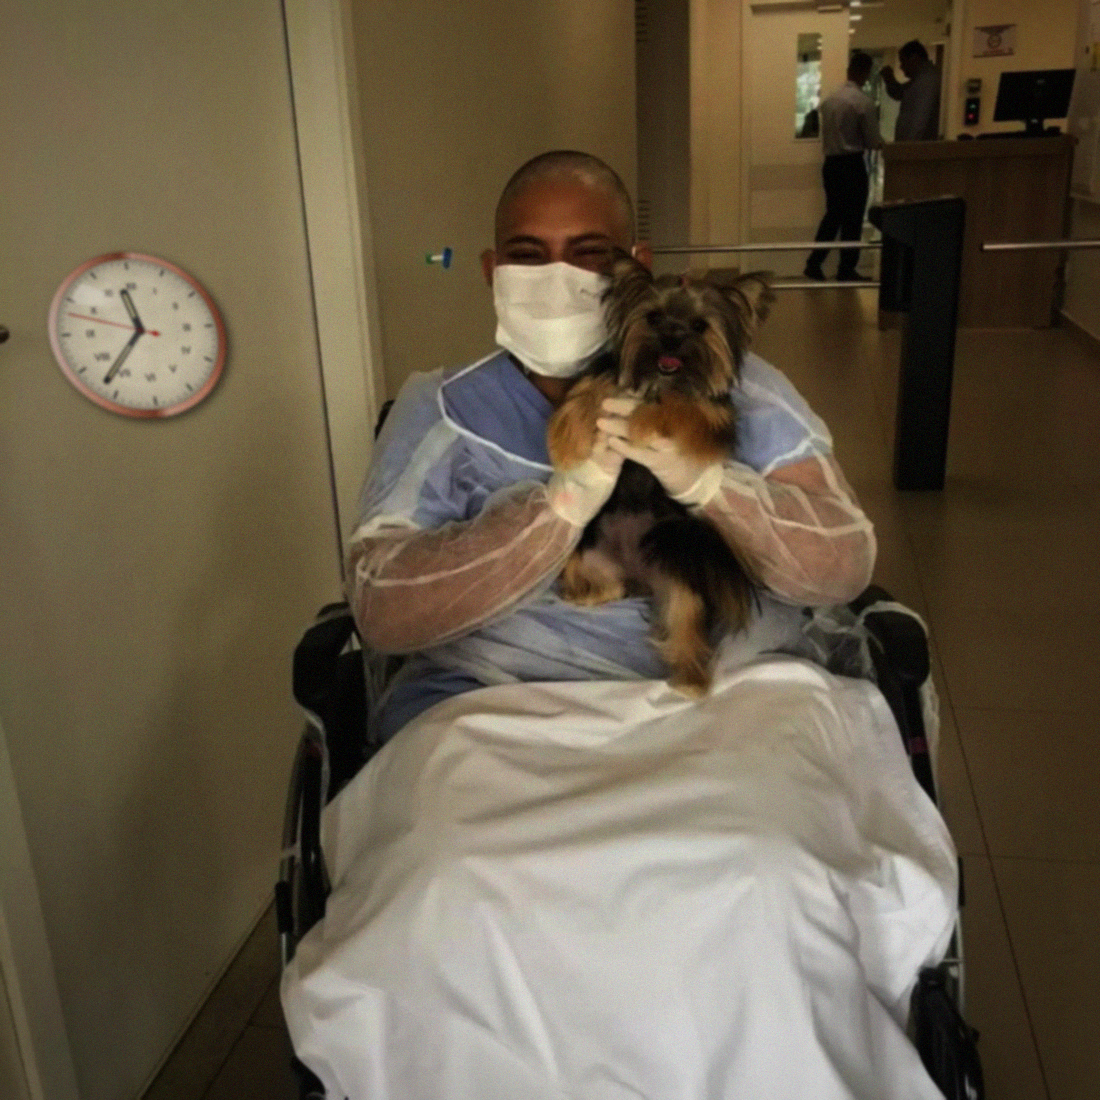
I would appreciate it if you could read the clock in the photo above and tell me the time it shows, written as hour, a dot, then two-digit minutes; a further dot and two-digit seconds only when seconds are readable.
11.36.48
